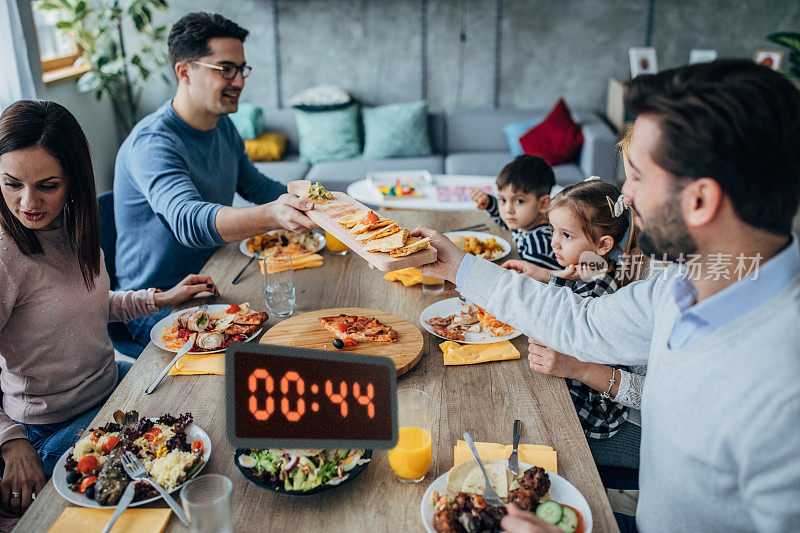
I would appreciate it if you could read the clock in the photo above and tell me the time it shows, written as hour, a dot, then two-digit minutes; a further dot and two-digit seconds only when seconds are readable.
0.44
